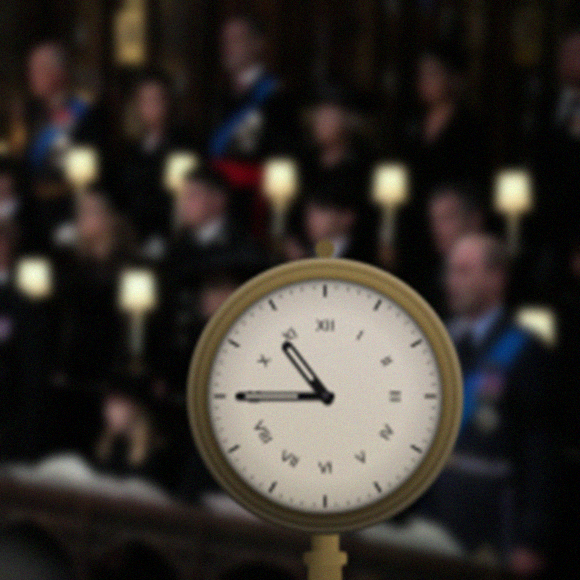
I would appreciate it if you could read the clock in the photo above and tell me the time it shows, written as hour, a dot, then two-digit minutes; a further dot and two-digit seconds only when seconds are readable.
10.45
